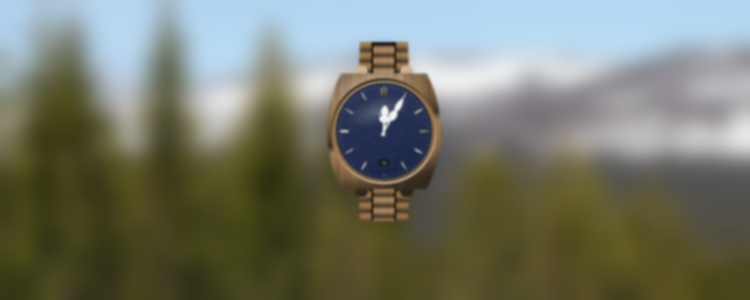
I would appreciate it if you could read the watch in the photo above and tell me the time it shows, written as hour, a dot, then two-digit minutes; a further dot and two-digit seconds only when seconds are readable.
12.05
